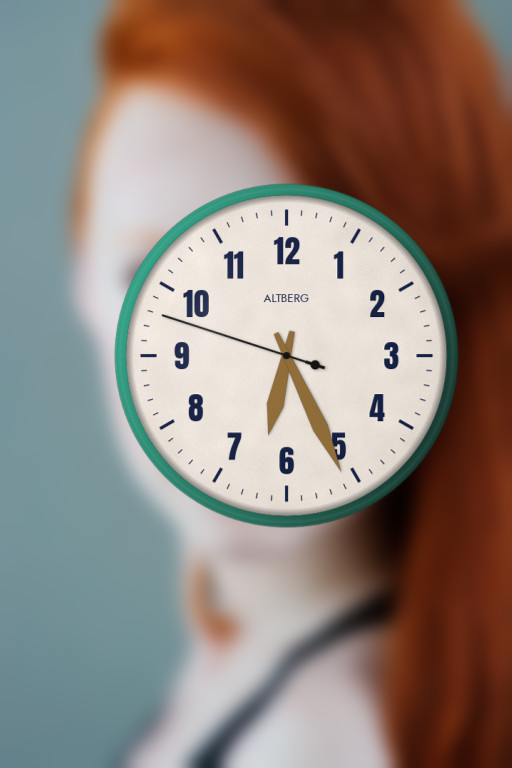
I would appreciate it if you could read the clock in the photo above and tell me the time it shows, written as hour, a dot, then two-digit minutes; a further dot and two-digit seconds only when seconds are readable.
6.25.48
